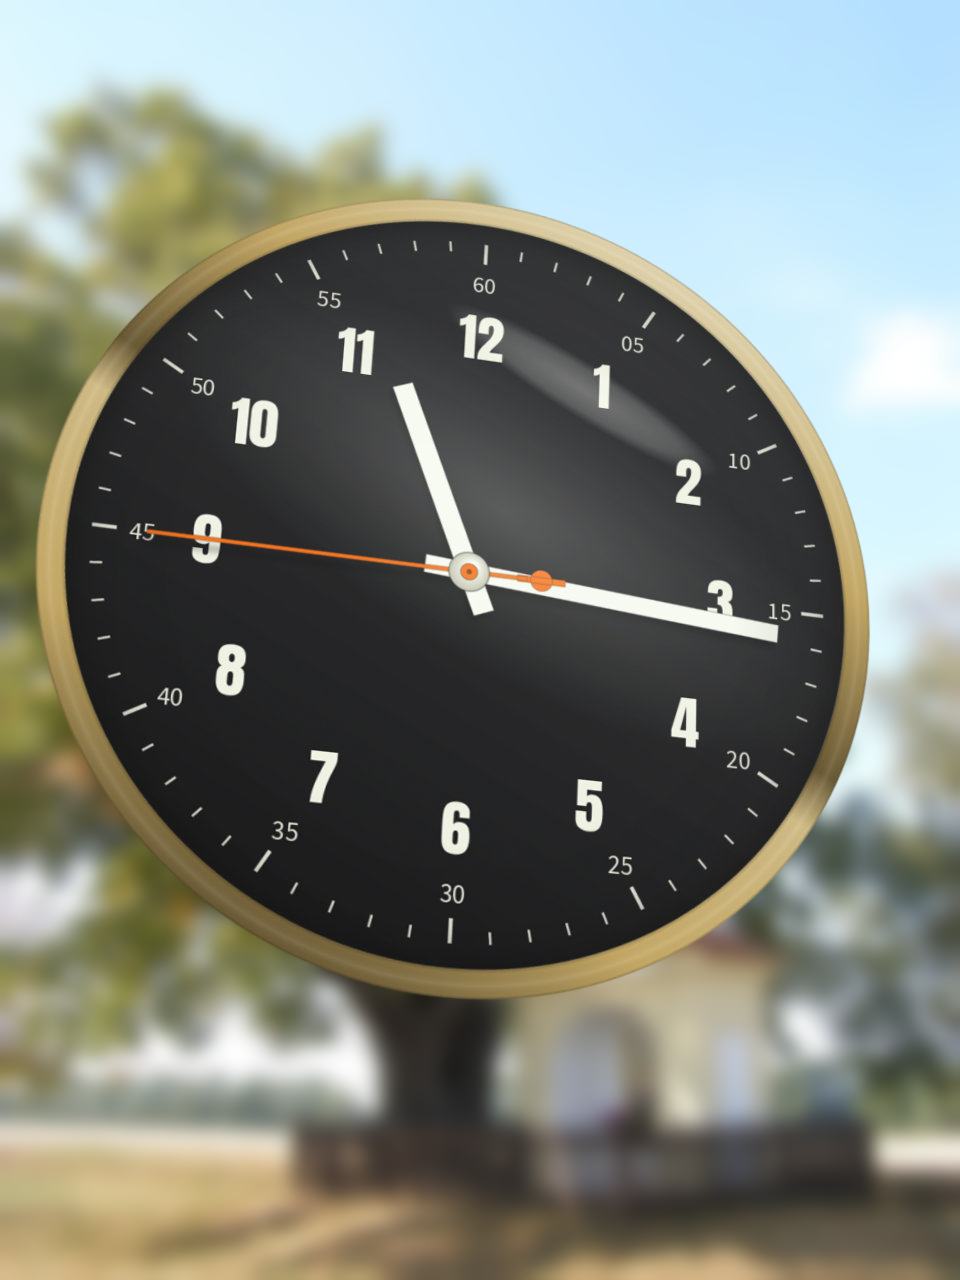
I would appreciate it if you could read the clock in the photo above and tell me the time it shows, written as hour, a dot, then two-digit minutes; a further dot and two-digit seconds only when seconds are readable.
11.15.45
